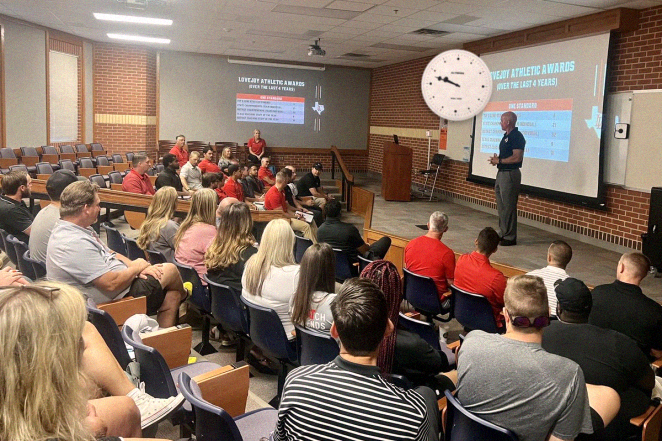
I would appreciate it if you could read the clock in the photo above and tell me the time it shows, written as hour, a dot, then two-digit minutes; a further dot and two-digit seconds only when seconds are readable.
9.48
